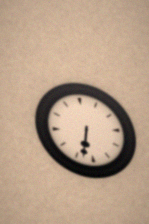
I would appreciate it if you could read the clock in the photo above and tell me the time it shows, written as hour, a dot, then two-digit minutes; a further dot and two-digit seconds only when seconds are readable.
6.33
